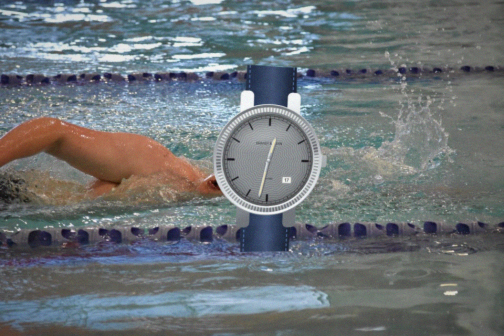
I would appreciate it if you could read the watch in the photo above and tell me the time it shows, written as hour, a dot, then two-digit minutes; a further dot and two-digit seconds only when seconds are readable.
12.32
